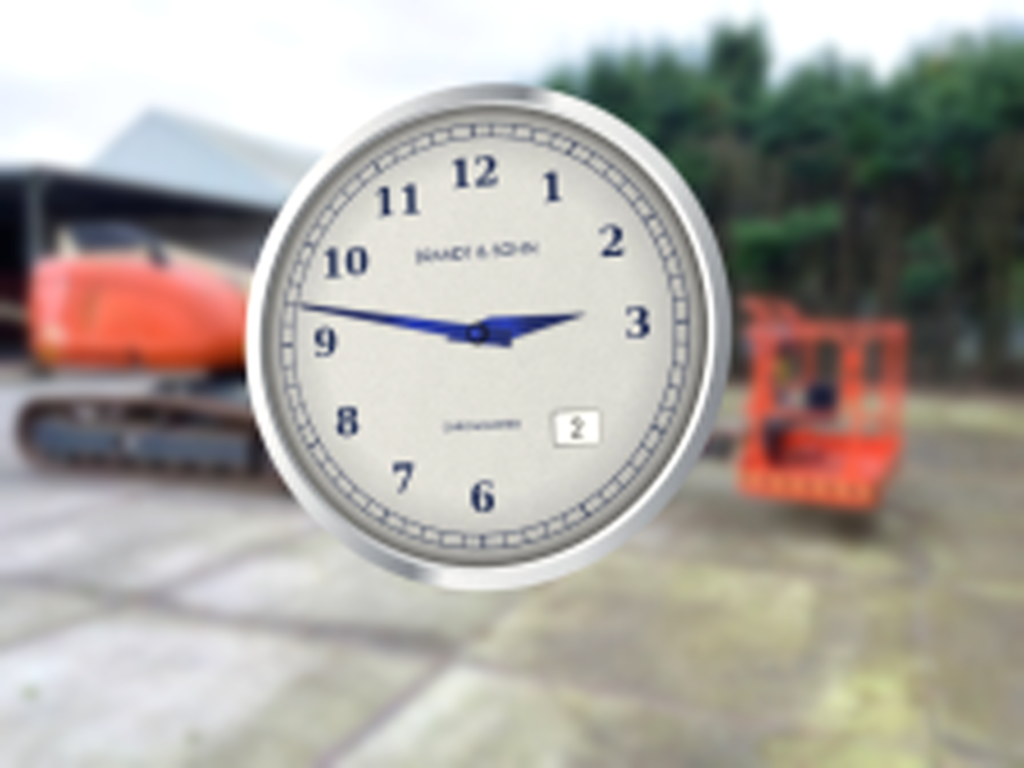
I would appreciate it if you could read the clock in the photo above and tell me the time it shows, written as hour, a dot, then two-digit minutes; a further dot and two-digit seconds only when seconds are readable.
2.47
